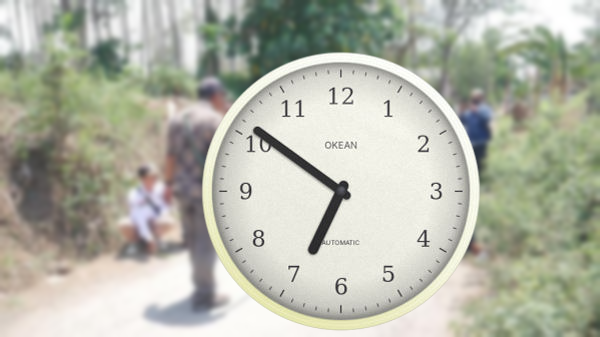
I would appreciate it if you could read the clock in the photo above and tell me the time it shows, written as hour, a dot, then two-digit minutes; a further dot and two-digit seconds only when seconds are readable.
6.51
